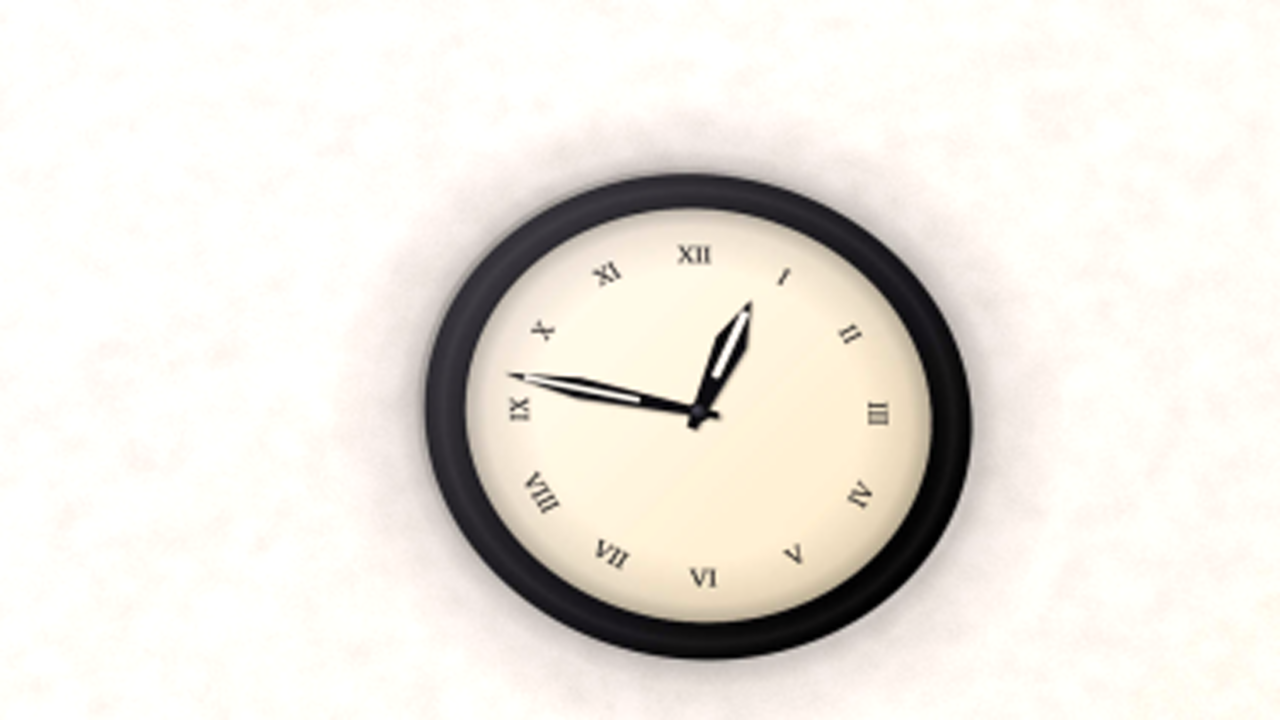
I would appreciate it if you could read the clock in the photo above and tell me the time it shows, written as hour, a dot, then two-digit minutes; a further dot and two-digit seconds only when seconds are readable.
12.47
